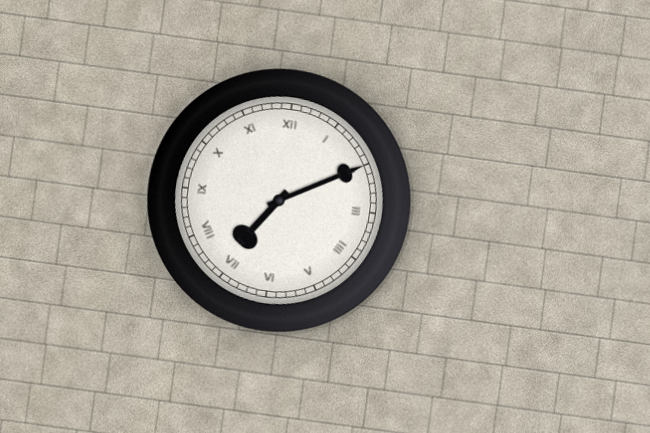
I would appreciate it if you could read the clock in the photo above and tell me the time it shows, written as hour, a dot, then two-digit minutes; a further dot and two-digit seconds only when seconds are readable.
7.10
